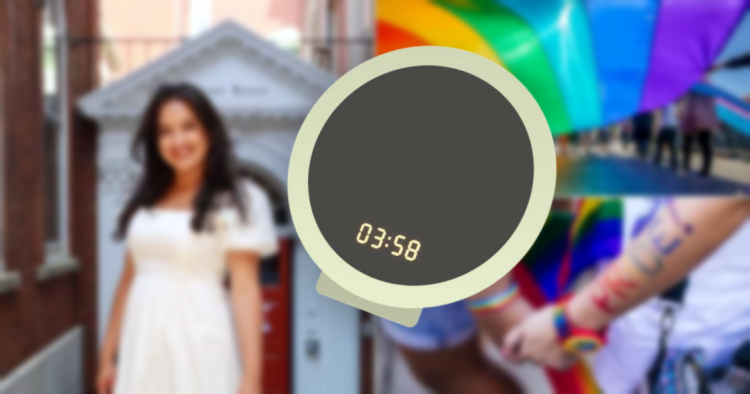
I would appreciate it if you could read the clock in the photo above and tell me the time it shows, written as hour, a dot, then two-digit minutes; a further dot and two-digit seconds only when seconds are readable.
3.58
